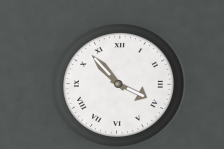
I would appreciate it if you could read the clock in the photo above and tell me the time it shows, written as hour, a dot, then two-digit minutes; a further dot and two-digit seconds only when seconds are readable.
3.53
